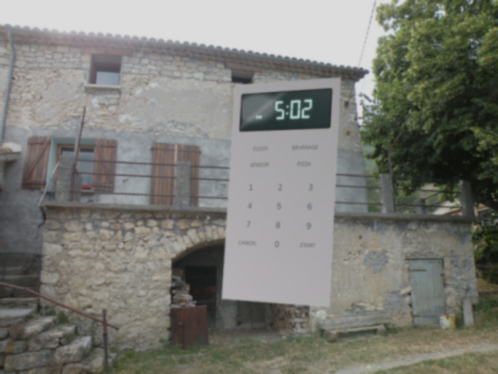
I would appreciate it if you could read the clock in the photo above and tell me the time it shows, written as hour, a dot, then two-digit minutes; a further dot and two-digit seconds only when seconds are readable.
5.02
